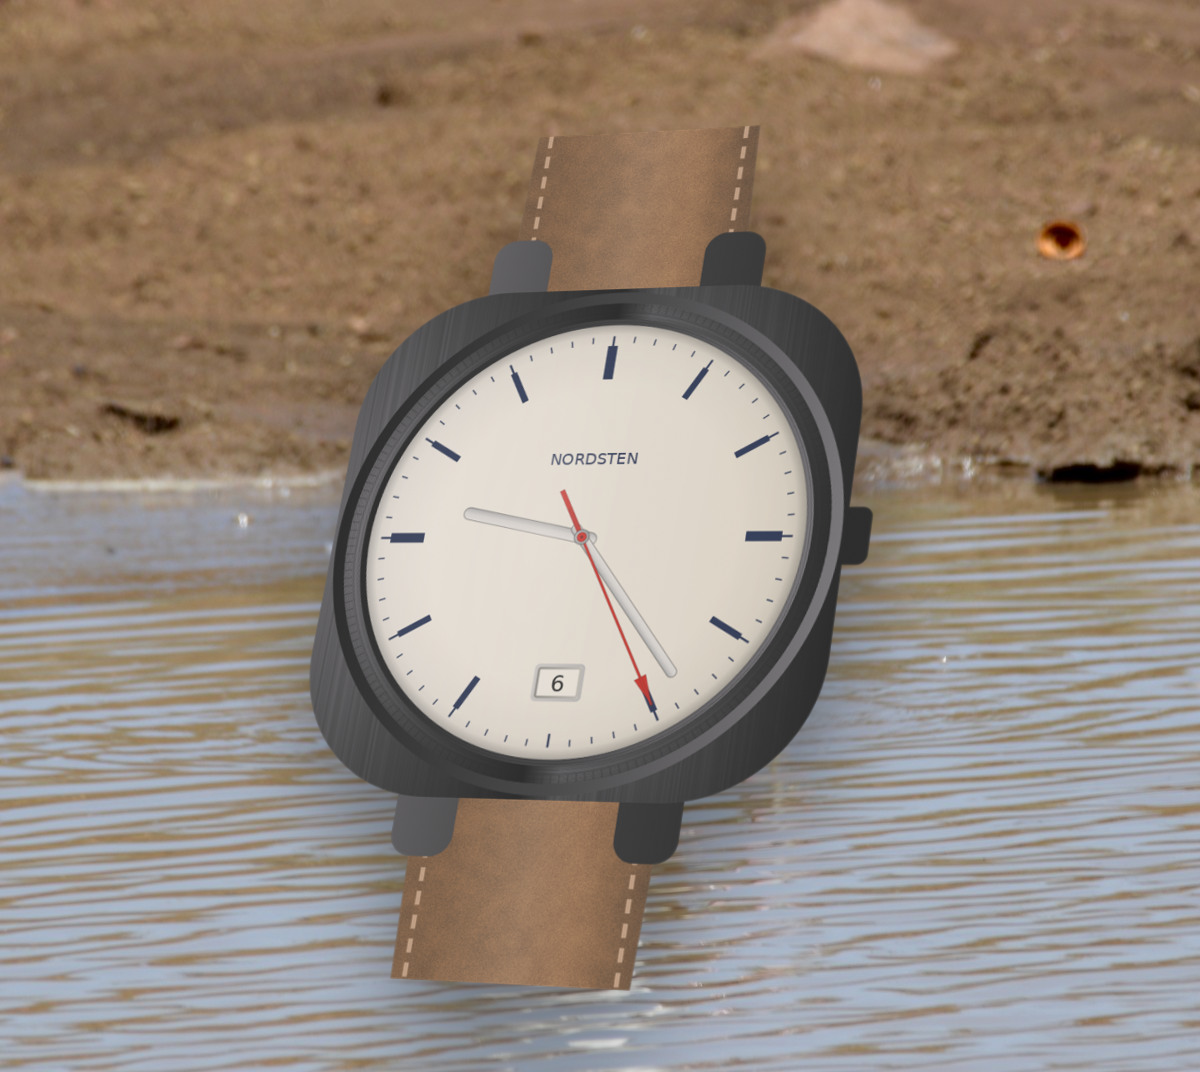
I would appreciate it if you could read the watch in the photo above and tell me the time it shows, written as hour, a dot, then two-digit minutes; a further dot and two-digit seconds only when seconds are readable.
9.23.25
